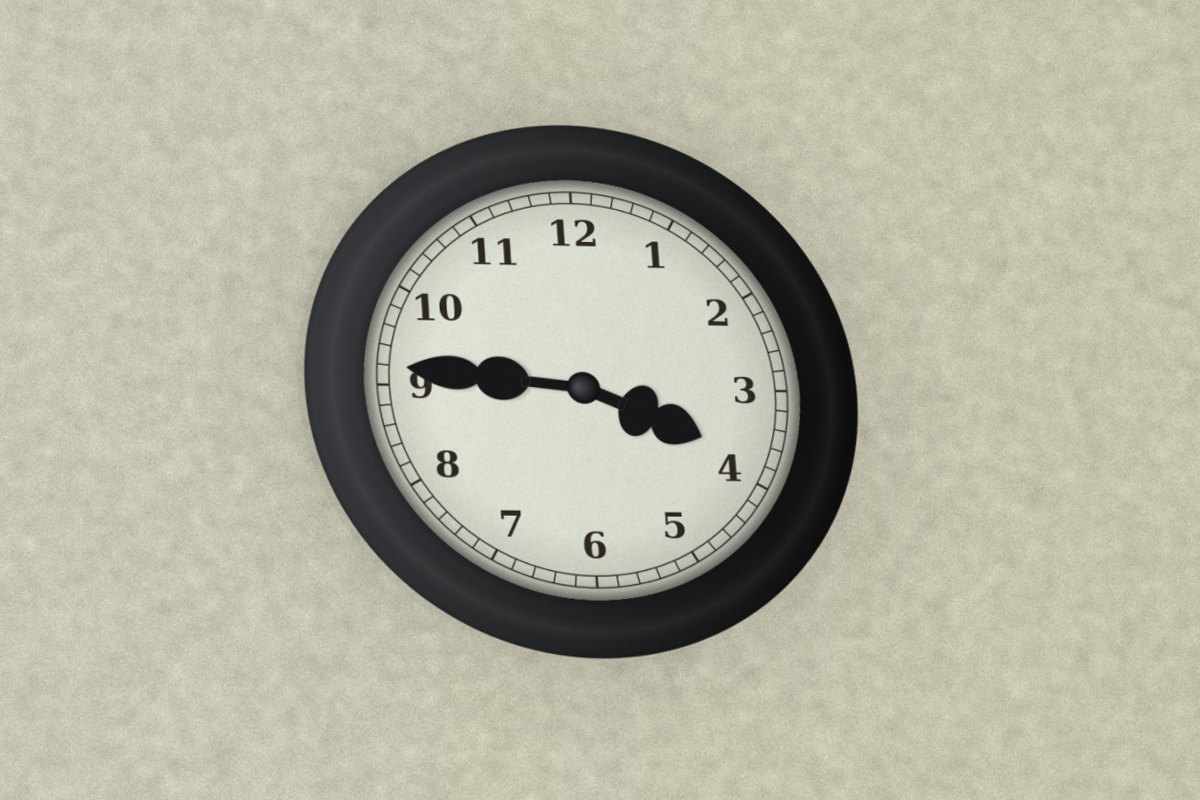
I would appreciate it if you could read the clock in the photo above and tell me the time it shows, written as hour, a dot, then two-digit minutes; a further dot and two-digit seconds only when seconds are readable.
3.46
